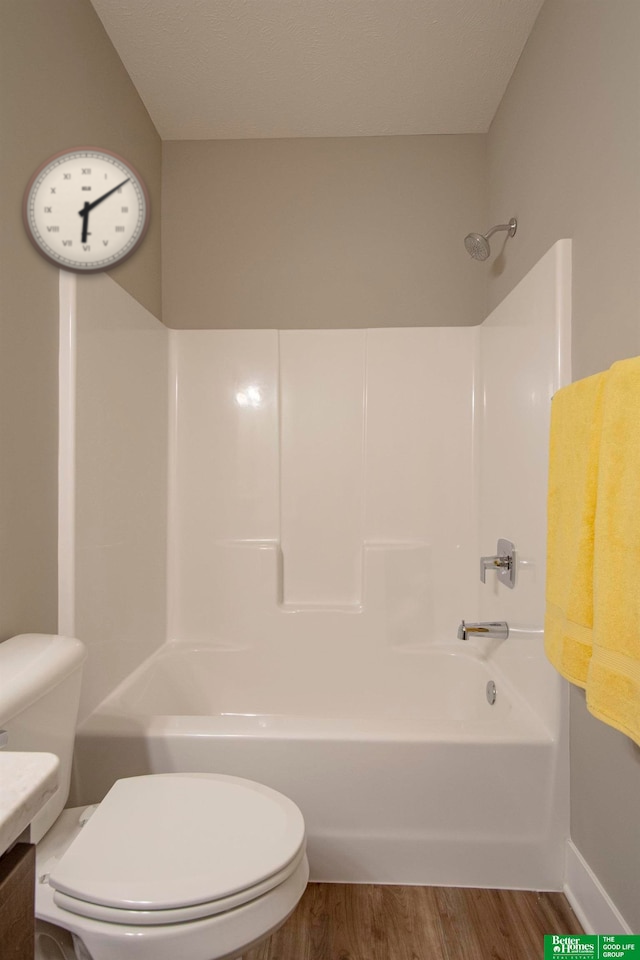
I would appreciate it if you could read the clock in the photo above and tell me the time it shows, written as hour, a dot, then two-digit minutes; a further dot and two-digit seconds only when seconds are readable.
6.09
